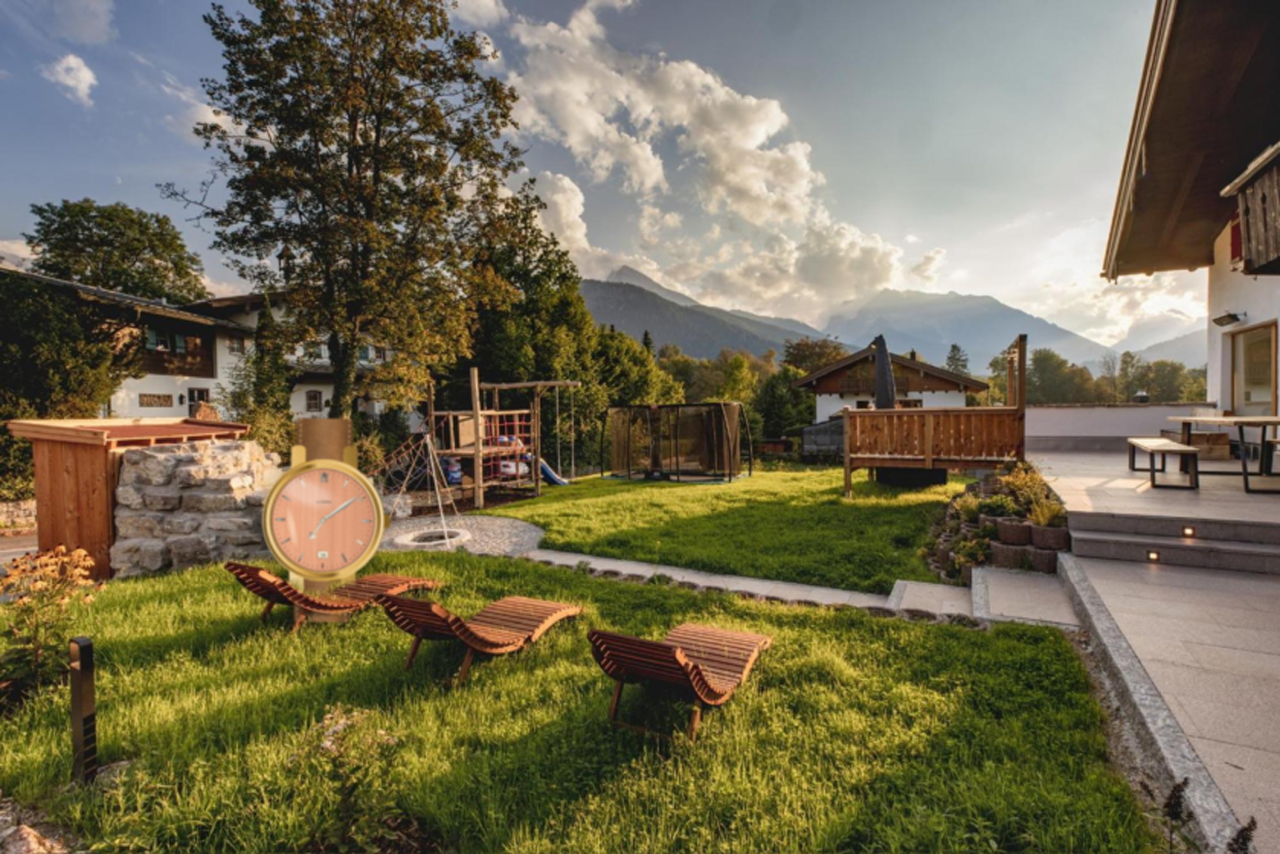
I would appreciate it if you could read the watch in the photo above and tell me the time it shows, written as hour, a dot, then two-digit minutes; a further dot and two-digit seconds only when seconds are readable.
7.09
